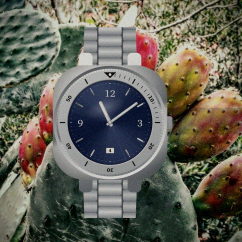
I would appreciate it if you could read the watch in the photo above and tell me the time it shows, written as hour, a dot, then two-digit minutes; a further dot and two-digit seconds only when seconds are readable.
11.09
